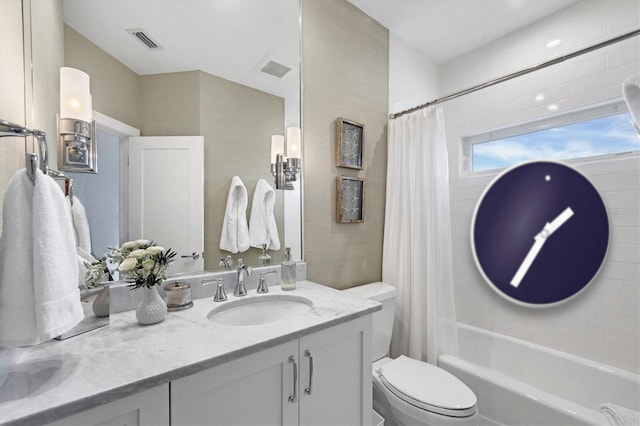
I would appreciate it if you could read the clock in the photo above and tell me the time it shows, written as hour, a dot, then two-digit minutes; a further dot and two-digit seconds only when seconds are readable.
1.35
